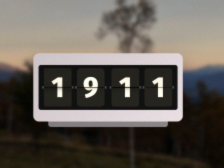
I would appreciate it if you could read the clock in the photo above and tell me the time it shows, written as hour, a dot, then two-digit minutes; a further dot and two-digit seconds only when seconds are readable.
19.11
